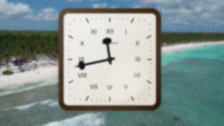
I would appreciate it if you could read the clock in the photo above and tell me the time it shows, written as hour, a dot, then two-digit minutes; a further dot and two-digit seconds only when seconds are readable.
11.43
